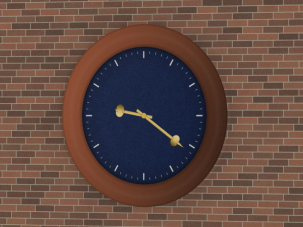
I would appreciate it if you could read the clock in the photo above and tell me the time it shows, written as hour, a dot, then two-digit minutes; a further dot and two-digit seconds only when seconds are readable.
9.21
